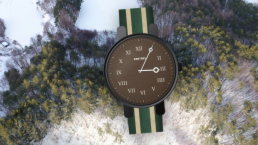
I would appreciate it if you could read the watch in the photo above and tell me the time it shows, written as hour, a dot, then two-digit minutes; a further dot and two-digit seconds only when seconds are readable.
3.05
